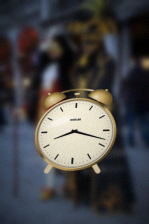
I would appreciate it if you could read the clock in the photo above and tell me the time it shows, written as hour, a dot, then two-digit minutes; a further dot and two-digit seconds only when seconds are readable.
8.18
